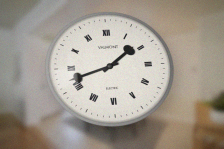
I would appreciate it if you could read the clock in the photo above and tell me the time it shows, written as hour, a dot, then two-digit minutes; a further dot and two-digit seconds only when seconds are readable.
1.42
